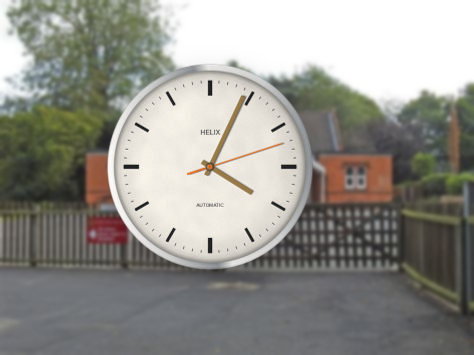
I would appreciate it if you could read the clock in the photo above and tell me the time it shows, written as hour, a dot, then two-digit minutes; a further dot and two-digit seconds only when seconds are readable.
4.04.12
